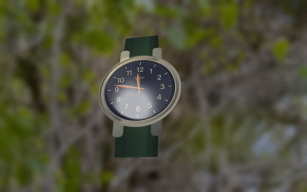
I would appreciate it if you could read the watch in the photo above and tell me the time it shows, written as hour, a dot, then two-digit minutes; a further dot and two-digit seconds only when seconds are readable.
11.47
